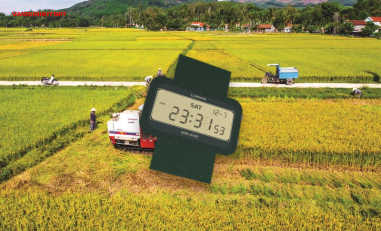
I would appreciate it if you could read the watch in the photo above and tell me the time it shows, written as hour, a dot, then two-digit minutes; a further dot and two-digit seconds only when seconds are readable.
23.31.53
